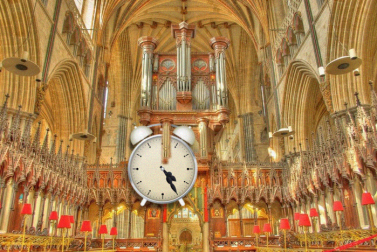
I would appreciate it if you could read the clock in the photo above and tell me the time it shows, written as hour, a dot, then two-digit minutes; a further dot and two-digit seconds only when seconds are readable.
4.25
